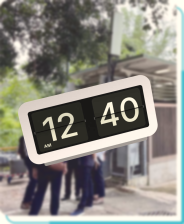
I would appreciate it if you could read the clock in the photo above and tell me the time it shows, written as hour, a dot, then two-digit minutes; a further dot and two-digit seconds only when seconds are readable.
12.40
